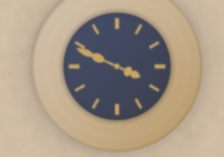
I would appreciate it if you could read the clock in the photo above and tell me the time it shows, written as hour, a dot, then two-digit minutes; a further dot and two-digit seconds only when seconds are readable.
3.49
